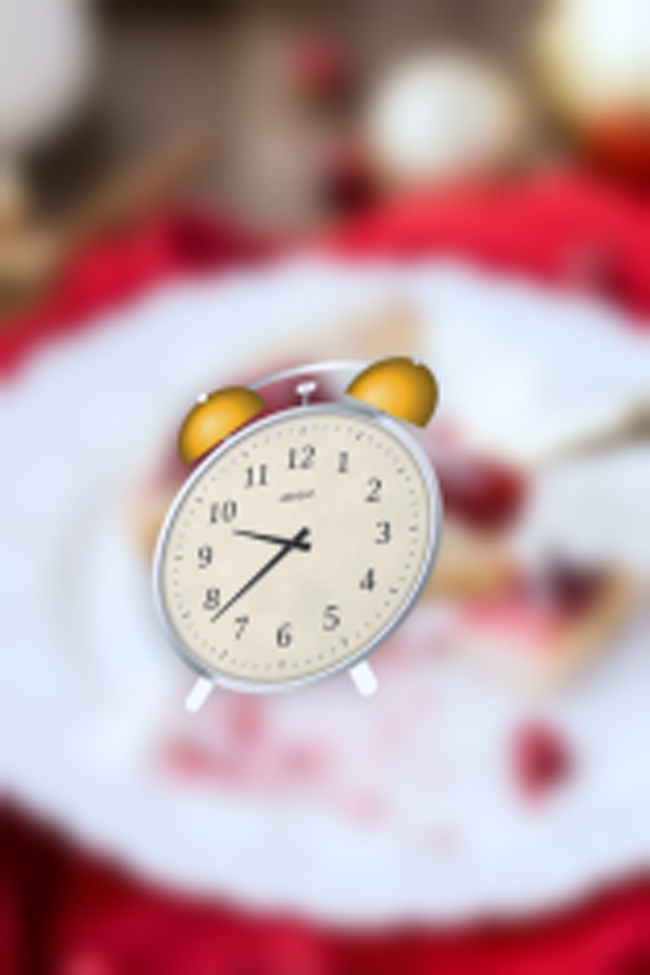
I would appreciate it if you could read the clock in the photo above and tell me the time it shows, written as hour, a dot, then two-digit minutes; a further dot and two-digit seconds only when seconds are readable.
9.38
